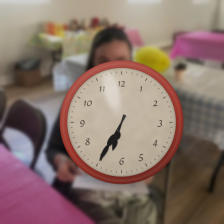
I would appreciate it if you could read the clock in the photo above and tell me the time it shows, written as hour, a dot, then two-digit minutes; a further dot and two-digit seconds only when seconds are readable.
6.35
